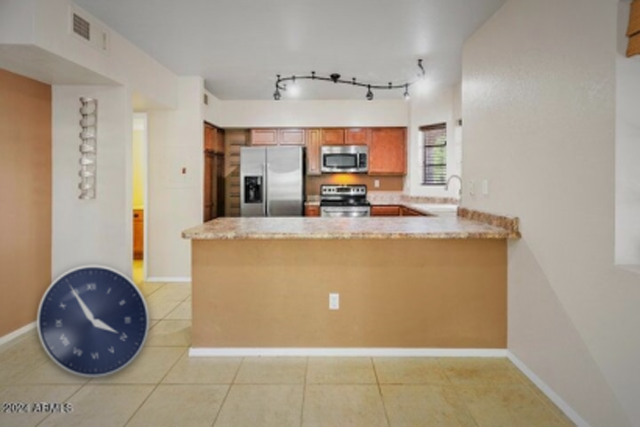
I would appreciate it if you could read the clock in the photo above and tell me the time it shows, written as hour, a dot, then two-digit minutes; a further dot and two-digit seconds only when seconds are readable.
3.55
